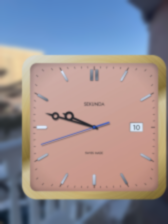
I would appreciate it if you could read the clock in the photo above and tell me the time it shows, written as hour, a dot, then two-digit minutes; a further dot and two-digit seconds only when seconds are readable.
9.47.42
